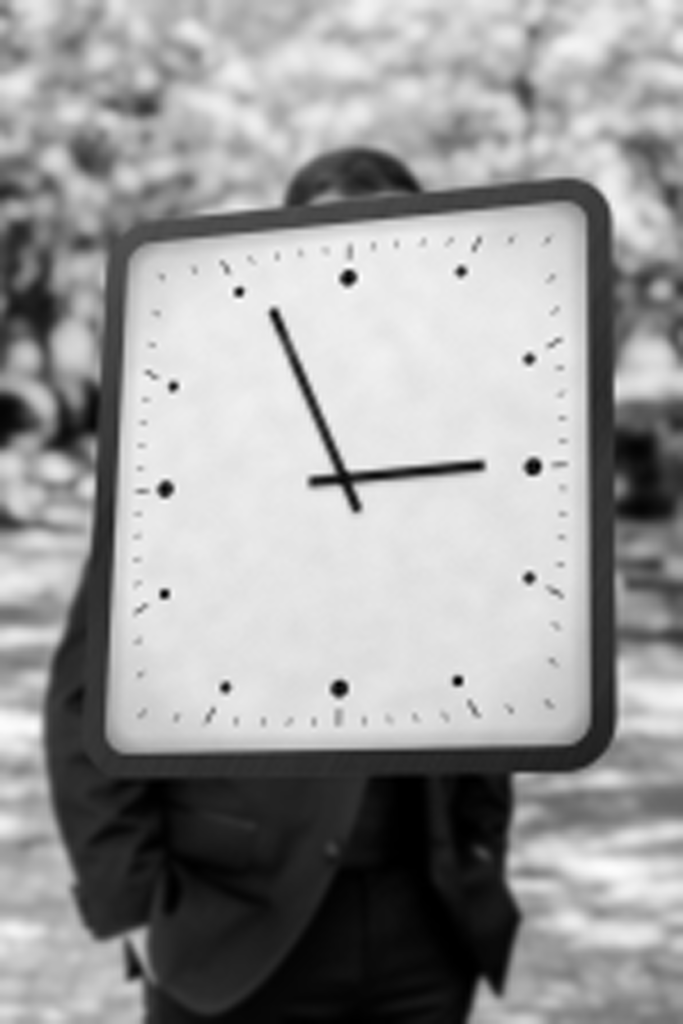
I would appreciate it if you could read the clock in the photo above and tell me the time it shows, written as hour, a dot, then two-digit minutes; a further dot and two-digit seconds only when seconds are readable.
2.56
